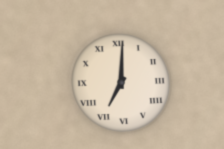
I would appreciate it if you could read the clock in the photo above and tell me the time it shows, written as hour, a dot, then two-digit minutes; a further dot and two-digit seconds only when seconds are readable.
7.01
